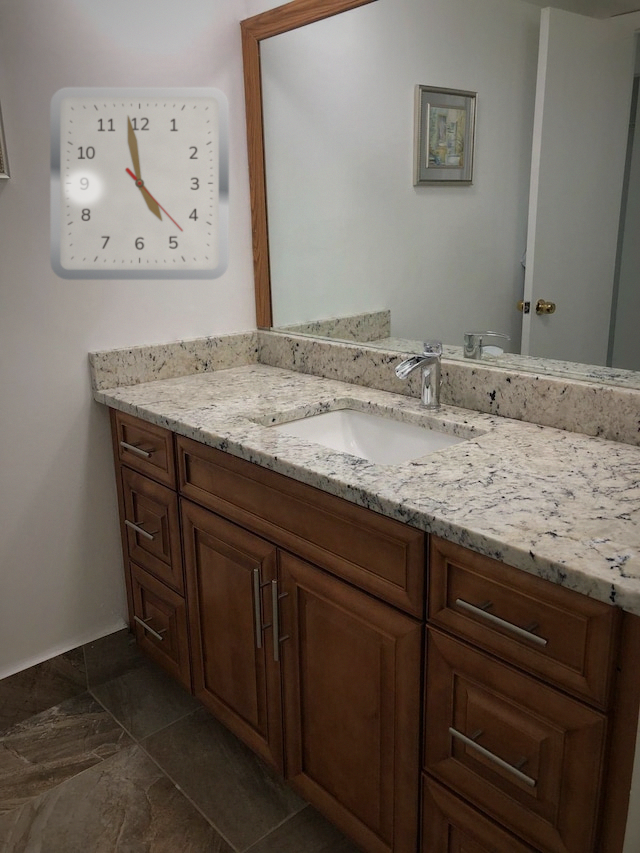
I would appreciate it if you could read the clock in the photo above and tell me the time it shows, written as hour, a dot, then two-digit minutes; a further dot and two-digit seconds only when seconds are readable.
4.58.23
